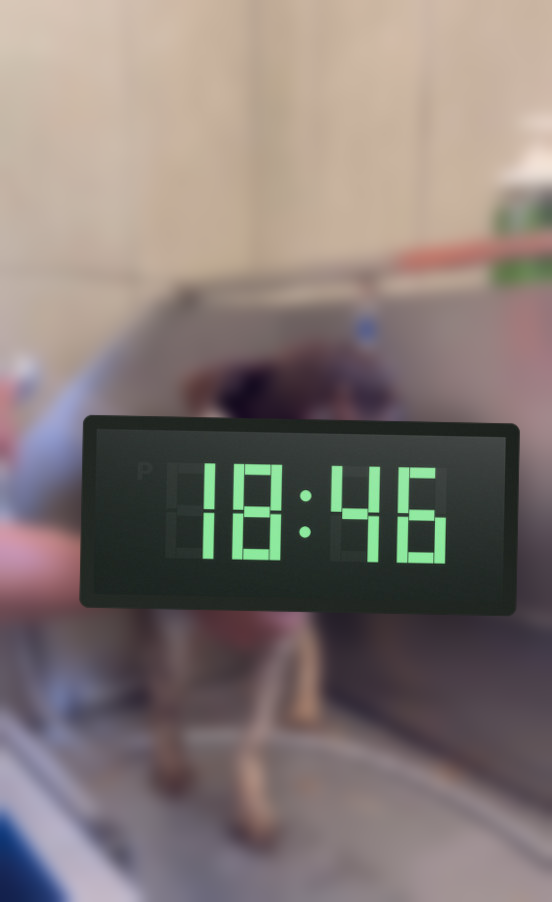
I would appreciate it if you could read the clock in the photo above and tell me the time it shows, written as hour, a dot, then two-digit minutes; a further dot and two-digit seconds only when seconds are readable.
18.46
